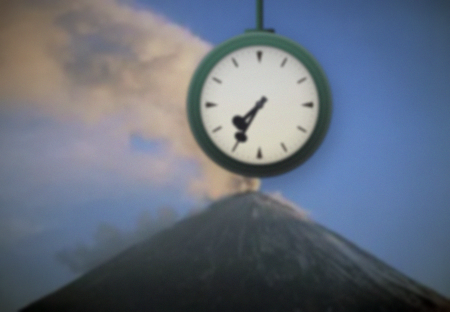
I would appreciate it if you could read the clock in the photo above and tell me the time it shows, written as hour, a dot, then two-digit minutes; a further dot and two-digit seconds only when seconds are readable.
7.35
